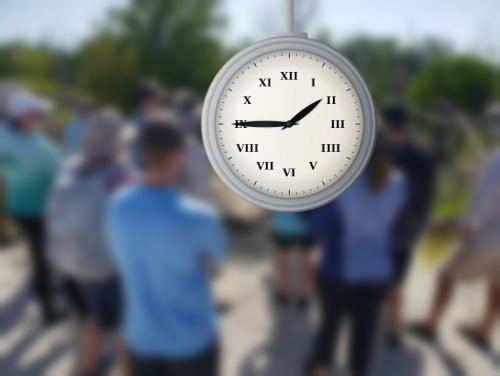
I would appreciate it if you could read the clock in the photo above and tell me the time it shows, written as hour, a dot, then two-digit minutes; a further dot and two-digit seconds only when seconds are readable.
1.45
